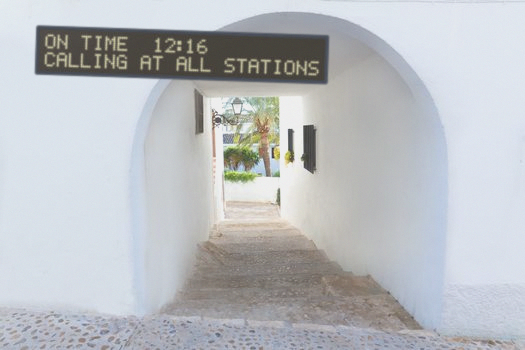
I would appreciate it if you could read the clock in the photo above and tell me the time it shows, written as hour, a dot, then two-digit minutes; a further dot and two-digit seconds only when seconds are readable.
12.16
